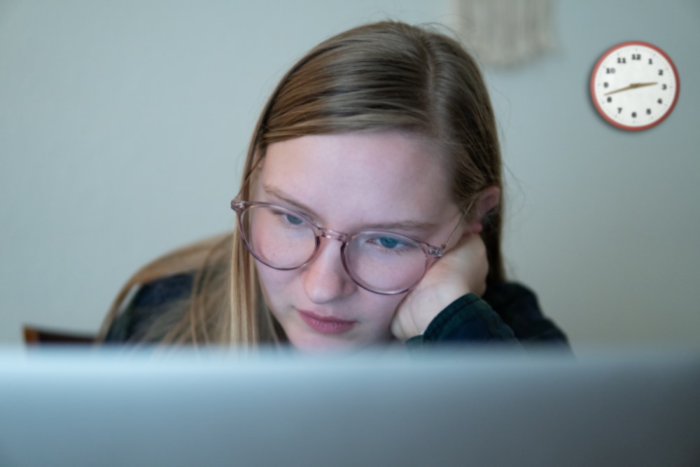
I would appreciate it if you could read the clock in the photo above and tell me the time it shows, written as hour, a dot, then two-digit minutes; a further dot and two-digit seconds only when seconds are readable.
2.42
